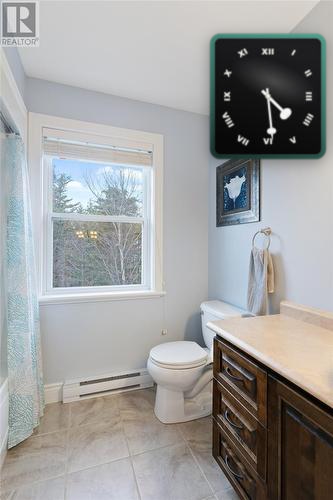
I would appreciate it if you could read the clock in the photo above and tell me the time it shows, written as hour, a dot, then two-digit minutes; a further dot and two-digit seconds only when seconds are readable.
4.29
